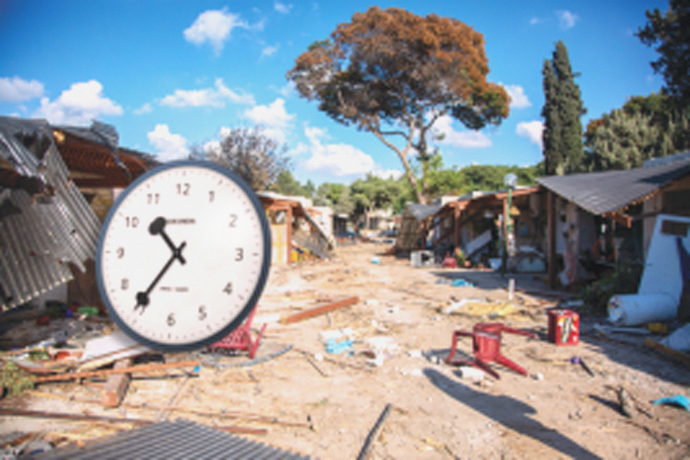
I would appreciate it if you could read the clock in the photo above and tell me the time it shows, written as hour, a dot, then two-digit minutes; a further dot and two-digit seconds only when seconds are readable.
10.36
